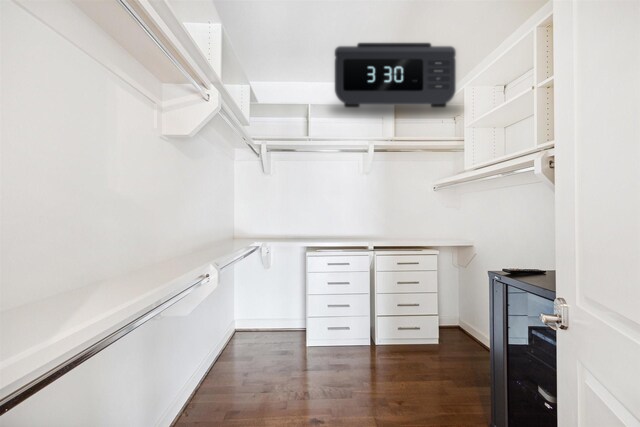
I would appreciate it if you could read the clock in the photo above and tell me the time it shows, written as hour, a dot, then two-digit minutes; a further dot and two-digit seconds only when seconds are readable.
3.30
